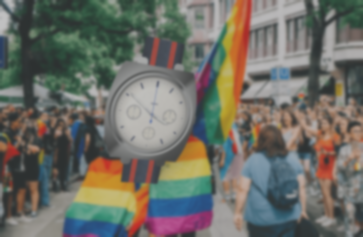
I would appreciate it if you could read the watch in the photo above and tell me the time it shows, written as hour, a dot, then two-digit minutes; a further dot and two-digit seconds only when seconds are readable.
3.51
